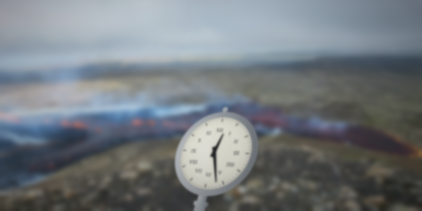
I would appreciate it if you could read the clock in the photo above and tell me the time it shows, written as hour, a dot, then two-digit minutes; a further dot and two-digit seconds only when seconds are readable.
12.27
